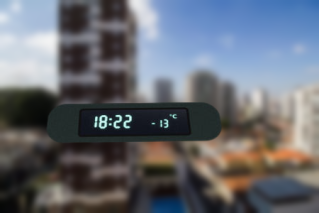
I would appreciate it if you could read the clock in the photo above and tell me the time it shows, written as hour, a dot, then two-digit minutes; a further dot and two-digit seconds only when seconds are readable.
18.22
